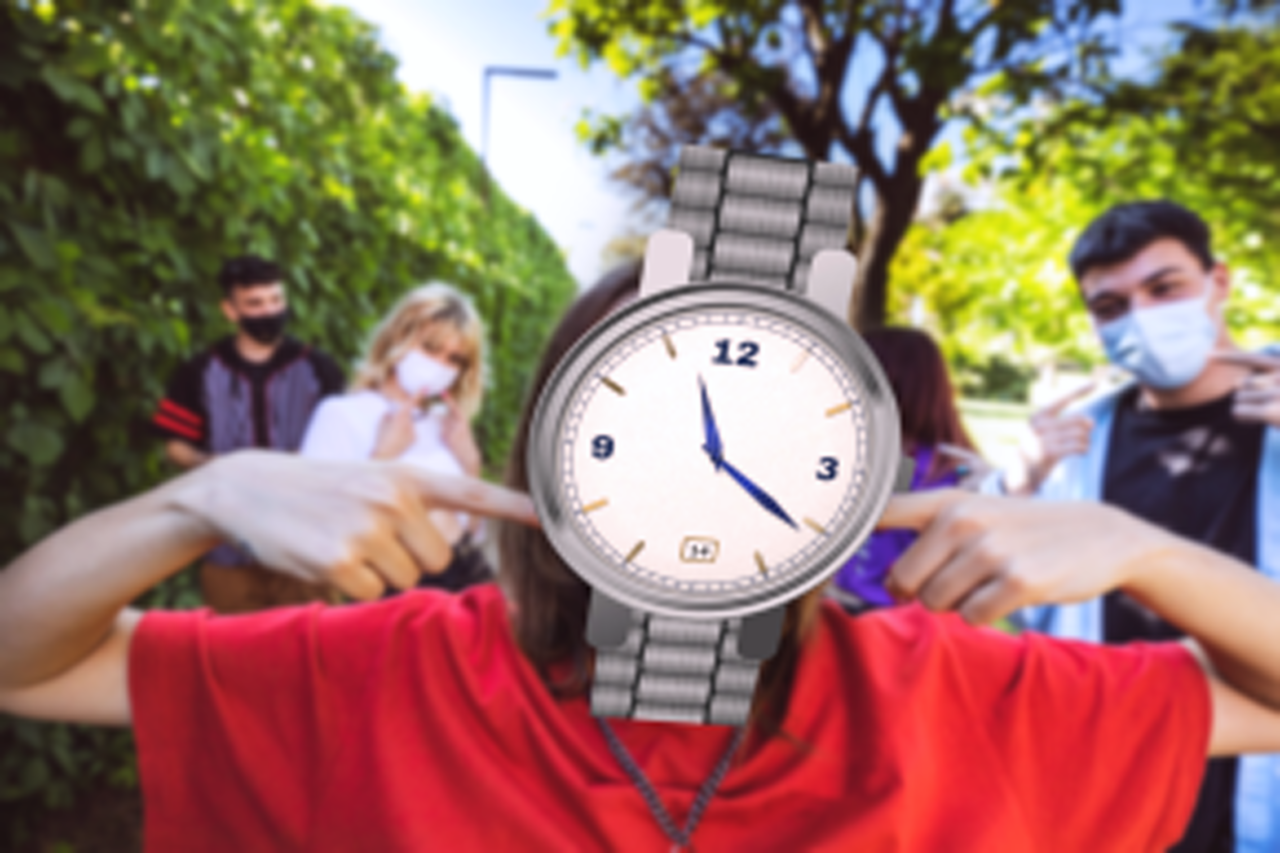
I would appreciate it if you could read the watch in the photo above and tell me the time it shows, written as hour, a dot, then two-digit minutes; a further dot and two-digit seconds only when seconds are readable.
11.21
